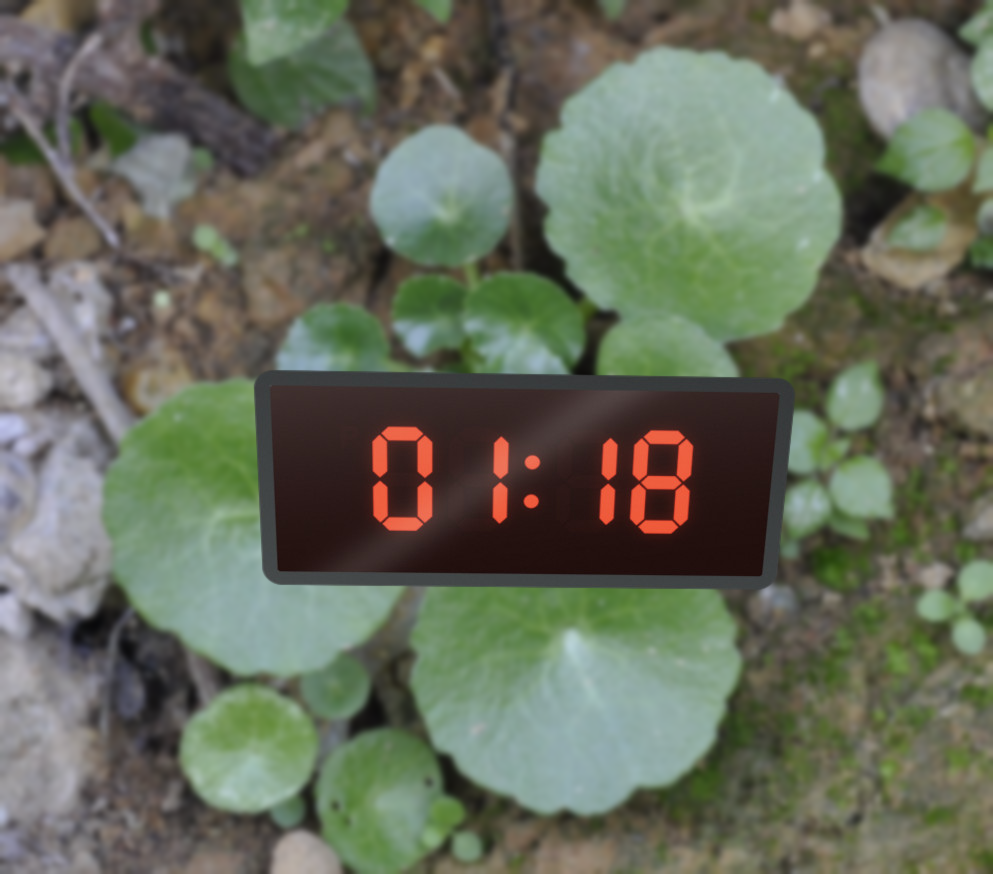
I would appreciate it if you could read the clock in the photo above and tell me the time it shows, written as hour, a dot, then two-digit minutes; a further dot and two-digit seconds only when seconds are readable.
1.18
